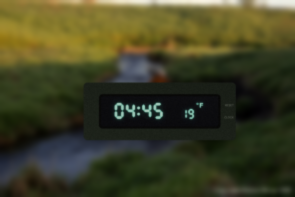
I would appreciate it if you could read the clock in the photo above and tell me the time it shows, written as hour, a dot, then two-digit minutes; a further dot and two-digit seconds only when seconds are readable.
4.45
